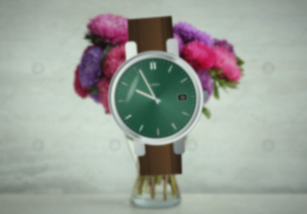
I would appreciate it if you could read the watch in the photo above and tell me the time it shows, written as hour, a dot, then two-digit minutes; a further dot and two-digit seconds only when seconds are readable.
9.56
